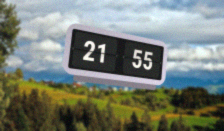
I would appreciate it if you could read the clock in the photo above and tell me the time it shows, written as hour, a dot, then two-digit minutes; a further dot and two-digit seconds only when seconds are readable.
21.55
